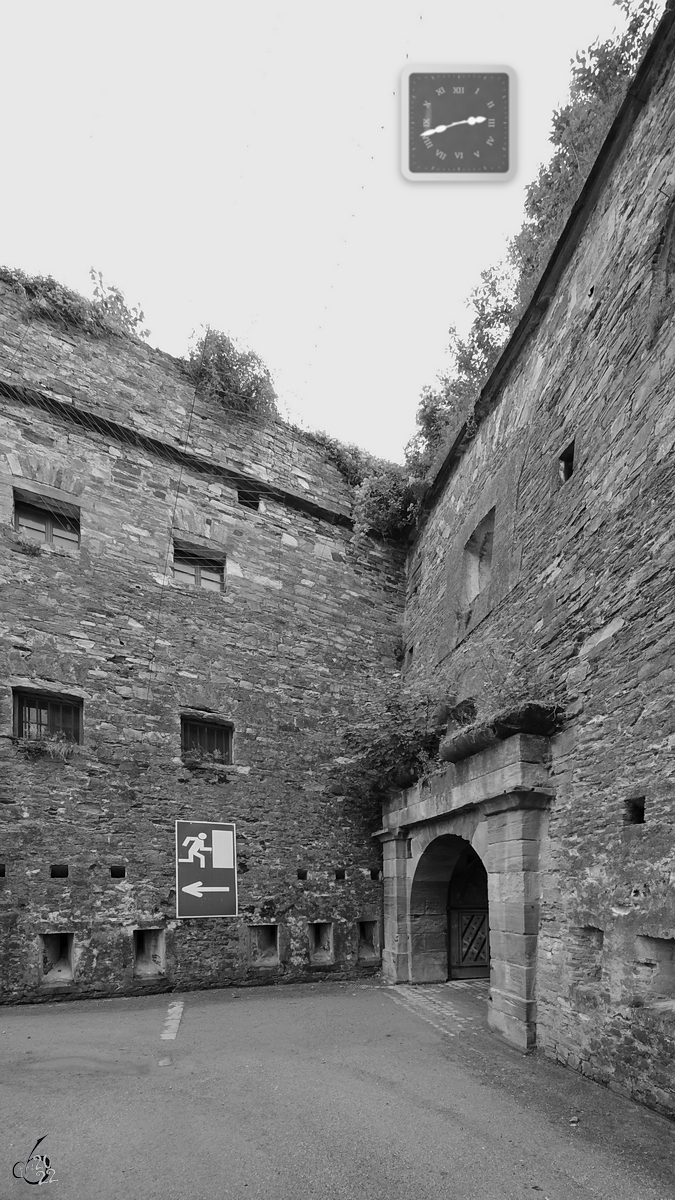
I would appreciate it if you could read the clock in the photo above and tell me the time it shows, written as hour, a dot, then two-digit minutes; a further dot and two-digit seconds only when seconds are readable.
2.42
